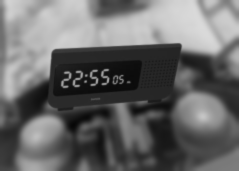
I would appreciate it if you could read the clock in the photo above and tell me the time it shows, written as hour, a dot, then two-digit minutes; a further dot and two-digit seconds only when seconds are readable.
22.55.05
